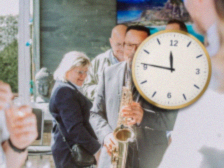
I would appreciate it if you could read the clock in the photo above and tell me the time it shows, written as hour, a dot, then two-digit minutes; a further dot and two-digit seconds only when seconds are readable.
11.46
